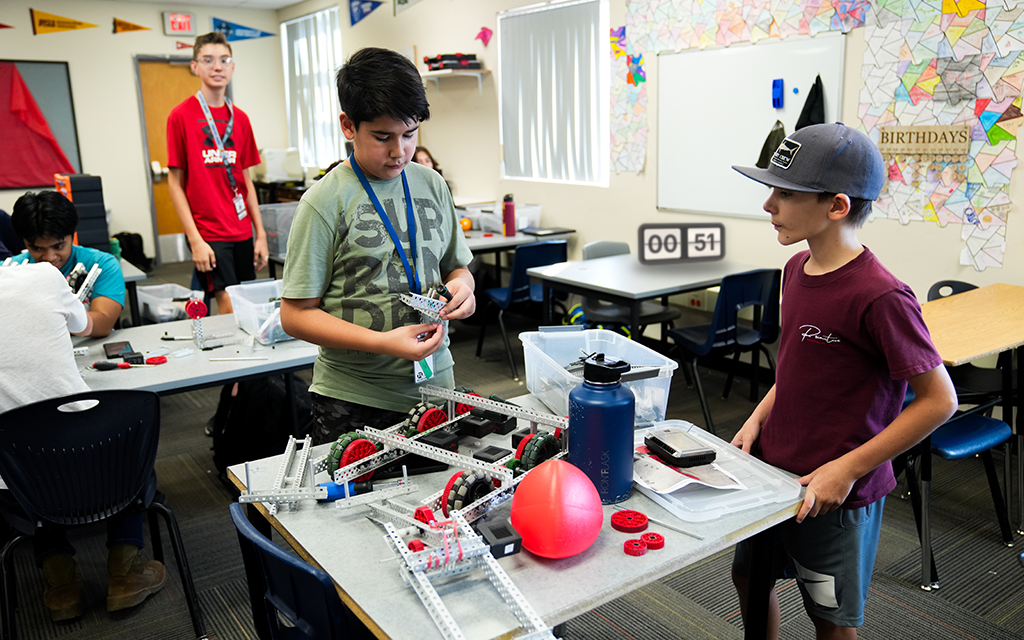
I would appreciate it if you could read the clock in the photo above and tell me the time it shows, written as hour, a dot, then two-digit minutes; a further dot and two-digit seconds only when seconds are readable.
0.51
